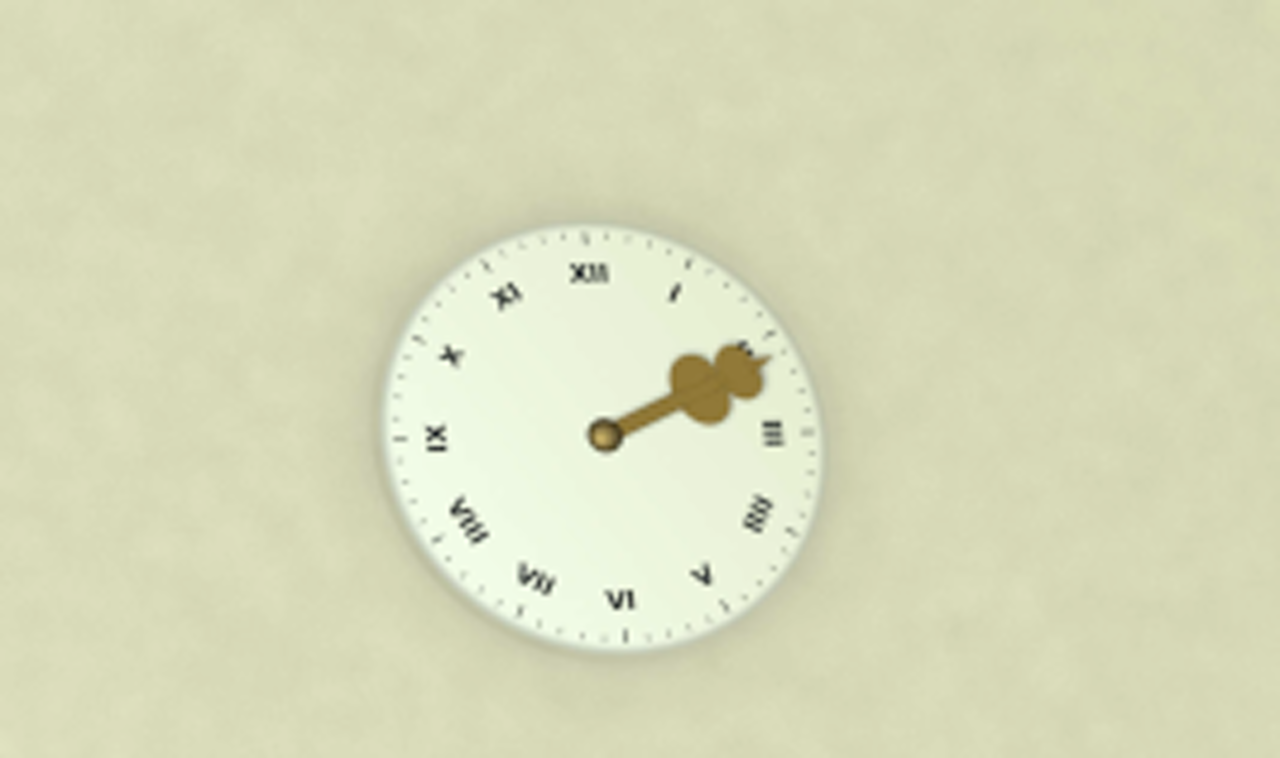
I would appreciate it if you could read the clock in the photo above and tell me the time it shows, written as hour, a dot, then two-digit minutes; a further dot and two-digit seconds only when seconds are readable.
2.11
